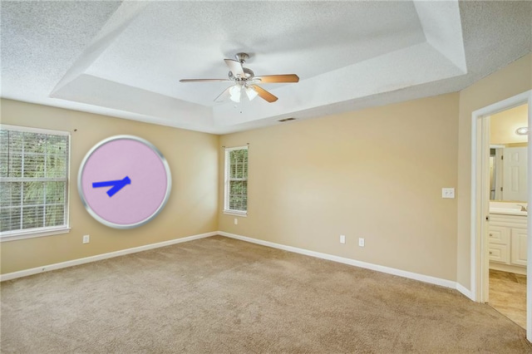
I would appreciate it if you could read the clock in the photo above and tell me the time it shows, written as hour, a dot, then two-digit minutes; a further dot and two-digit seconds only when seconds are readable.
7.44
